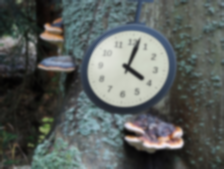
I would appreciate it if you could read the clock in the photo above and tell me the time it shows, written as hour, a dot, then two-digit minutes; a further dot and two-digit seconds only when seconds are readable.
4.02
